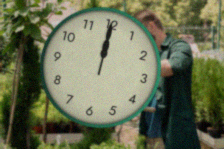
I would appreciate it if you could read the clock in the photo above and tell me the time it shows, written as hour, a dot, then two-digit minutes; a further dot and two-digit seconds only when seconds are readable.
12.00
